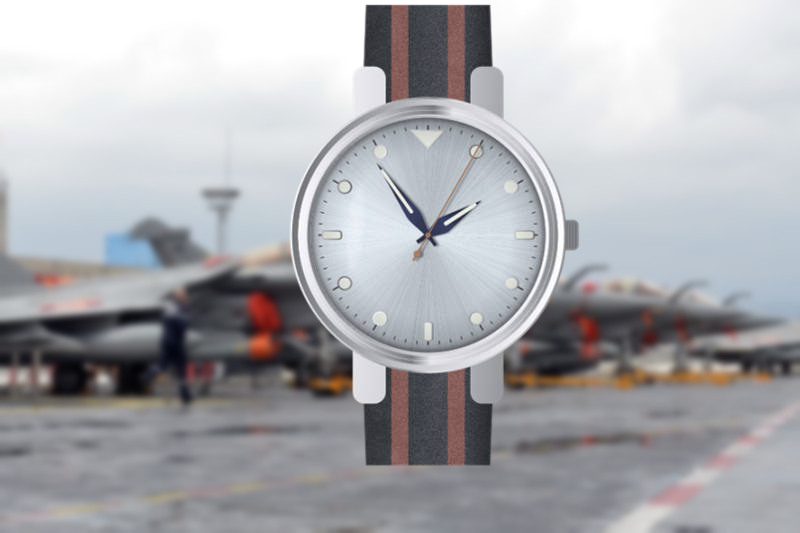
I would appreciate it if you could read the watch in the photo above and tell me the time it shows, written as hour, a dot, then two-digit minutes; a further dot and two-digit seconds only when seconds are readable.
1.54.05
